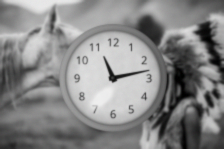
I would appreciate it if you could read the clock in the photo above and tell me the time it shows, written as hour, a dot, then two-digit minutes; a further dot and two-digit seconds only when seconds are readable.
11.13
